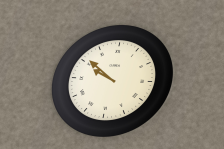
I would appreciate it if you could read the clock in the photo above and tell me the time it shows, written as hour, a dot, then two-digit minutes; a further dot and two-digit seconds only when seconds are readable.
9.51
